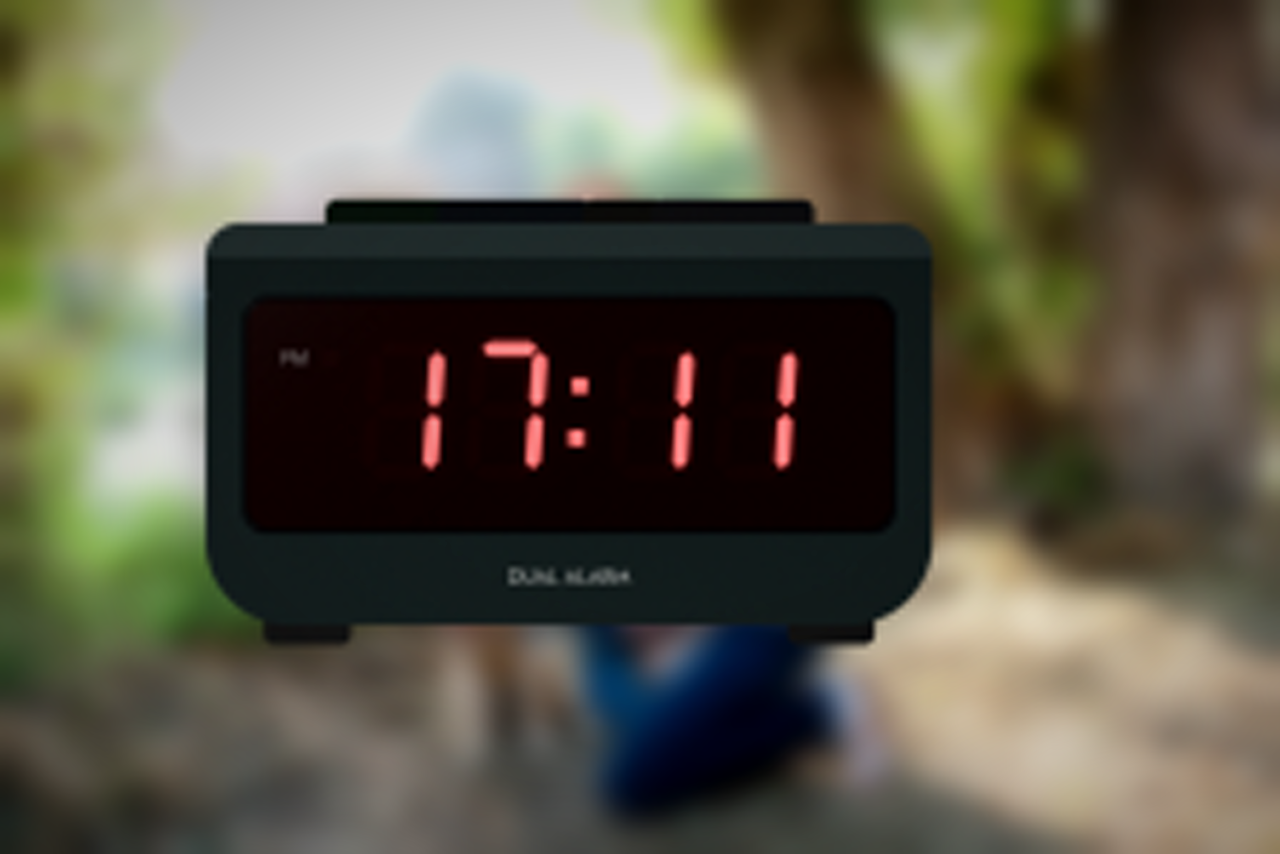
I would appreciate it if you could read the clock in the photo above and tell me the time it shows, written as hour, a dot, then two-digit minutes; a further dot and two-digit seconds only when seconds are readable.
17.11
